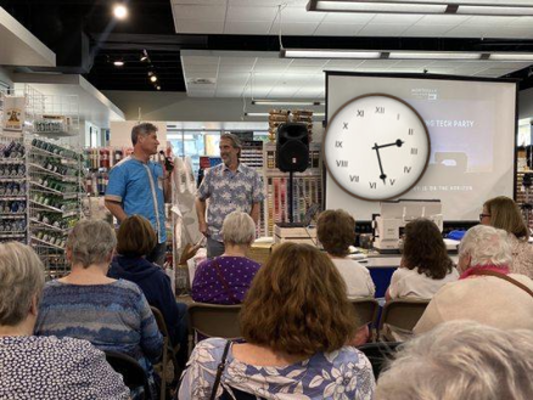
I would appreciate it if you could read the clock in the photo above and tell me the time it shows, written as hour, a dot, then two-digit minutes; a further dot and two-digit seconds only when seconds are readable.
2.27
